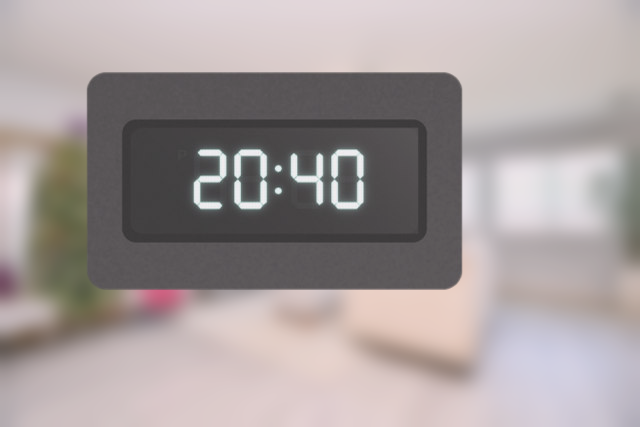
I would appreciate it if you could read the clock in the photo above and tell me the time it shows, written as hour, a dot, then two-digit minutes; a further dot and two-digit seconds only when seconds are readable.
20.40
